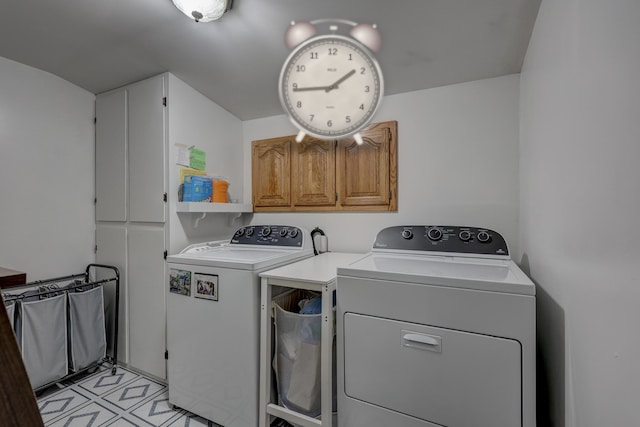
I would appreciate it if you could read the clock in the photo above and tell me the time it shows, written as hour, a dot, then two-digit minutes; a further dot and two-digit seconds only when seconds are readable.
1.44
